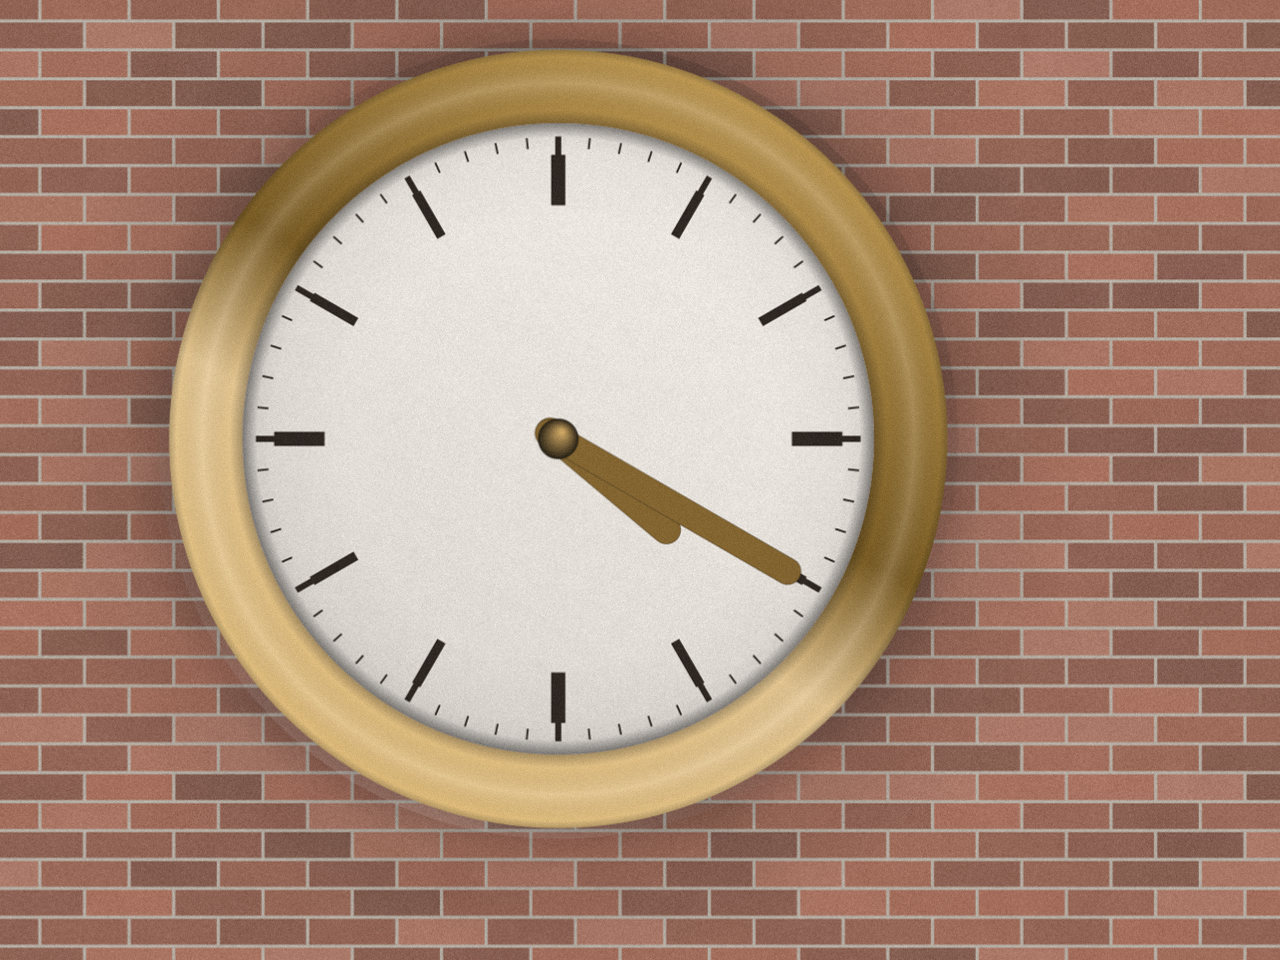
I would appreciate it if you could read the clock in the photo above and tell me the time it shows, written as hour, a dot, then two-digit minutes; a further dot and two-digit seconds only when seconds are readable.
4.20
